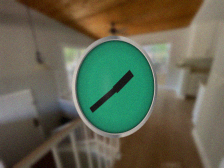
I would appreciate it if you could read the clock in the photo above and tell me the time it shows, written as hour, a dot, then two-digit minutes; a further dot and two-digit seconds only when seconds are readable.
1.39
